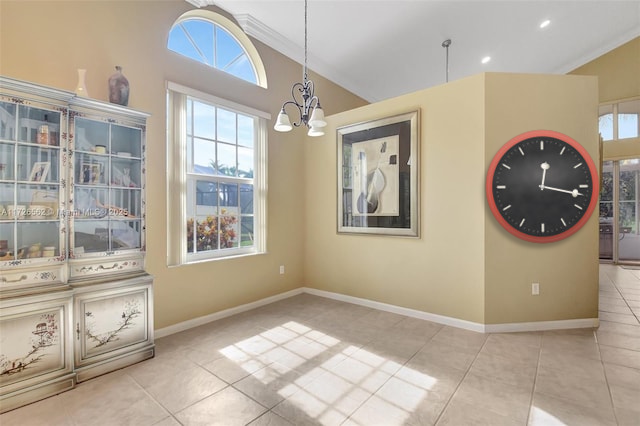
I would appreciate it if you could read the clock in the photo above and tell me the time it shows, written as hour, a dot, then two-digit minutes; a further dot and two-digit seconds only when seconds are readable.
12.17
